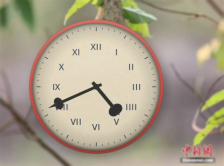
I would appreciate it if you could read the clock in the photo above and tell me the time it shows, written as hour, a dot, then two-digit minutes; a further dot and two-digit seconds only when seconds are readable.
4.41
